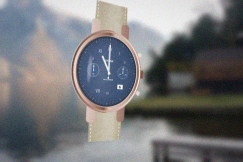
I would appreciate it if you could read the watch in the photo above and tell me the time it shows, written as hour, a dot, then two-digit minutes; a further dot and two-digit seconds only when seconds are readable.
11.00
